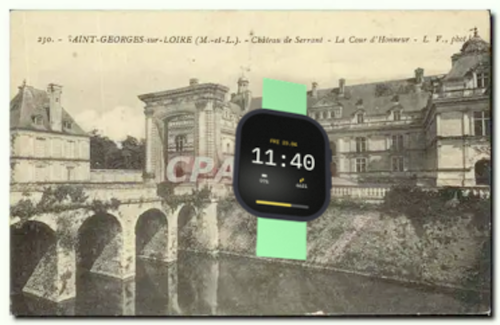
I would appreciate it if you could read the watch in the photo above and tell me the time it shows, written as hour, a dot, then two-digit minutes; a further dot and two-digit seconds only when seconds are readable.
11.40
